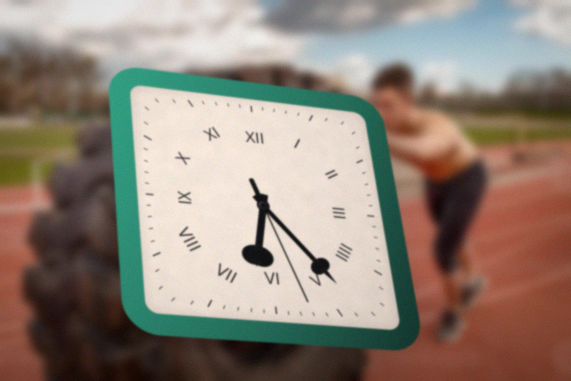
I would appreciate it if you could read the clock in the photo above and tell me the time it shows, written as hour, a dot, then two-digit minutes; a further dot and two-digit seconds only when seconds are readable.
6.23.27
